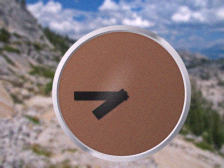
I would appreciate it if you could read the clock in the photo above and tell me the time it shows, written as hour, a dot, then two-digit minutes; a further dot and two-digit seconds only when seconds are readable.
7.45
